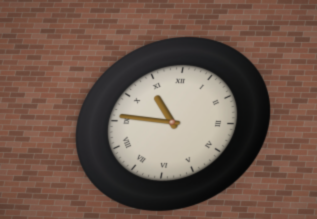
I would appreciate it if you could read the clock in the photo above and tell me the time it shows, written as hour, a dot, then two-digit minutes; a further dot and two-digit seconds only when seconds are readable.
10.46
